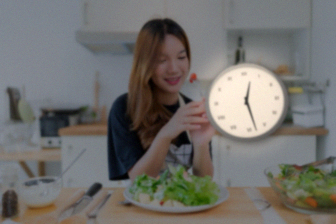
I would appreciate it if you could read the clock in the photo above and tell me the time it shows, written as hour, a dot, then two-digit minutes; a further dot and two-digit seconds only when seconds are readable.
12.28
